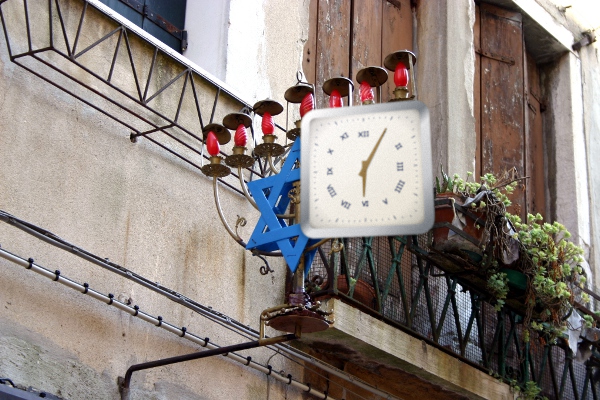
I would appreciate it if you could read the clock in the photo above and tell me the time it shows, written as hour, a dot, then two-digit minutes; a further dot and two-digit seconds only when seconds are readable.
6.05
